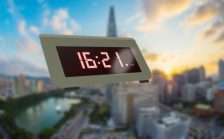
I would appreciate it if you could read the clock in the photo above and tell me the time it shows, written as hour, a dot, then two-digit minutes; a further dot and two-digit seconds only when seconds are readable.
16.21
